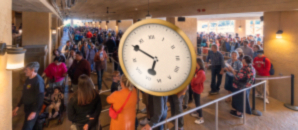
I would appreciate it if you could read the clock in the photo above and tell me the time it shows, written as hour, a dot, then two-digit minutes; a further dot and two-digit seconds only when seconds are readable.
6.51
